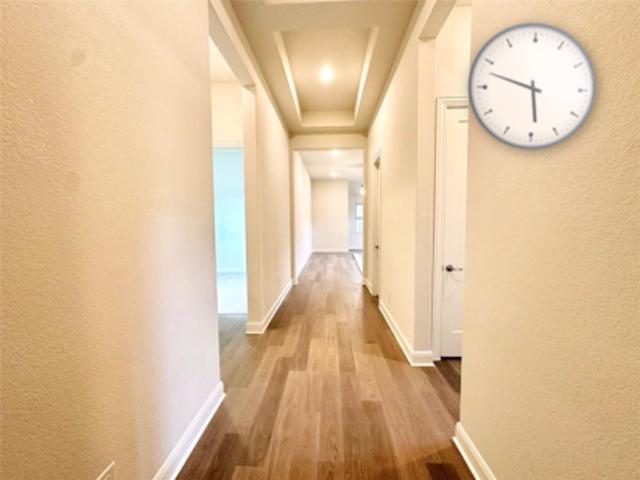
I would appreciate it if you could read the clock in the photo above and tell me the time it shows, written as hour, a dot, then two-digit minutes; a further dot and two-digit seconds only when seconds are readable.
5.48
